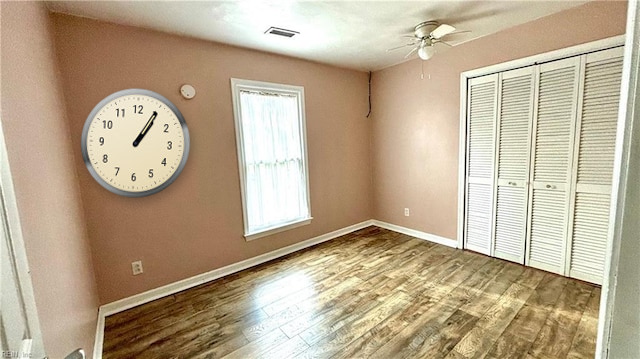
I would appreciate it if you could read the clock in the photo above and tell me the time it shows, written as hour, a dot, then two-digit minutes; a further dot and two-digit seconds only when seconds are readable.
1.05
